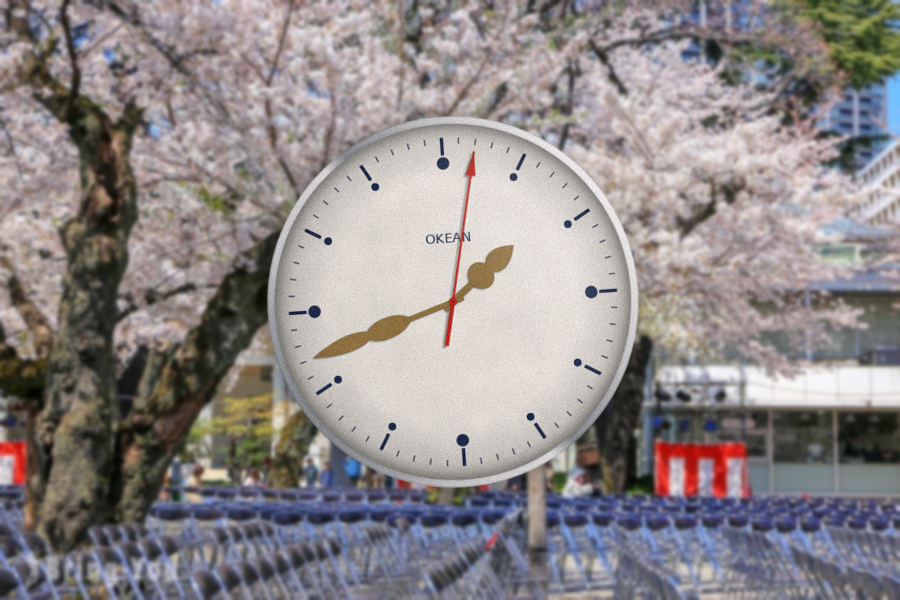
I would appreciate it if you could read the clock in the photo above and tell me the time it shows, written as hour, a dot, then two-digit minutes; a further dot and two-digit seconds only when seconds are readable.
1.42.02
